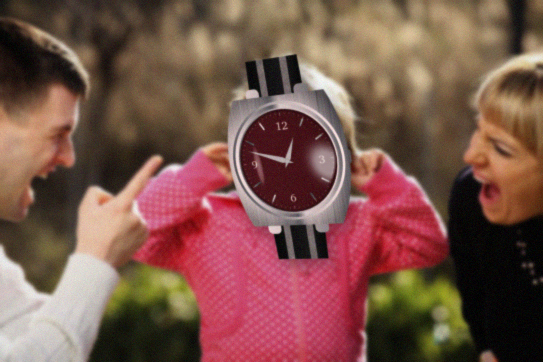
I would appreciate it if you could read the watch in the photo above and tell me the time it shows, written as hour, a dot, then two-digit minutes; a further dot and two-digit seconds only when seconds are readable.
12.48
